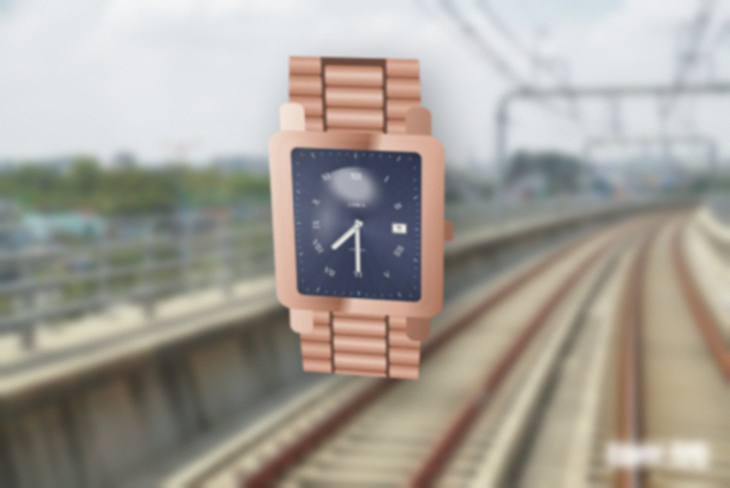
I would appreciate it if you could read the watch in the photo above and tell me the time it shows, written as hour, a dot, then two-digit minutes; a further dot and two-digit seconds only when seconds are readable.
7.30
